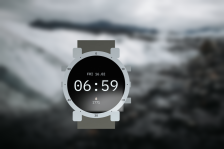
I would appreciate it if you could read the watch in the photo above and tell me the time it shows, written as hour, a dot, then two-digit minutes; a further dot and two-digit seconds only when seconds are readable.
6.59
